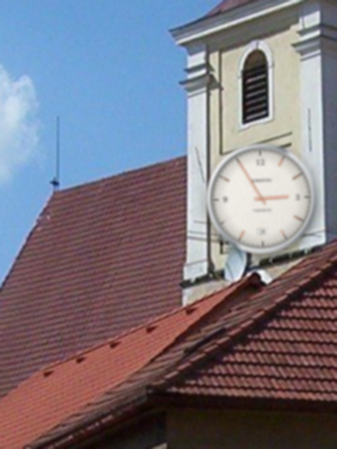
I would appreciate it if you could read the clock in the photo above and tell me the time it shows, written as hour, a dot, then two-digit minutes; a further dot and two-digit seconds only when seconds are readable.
2.55
